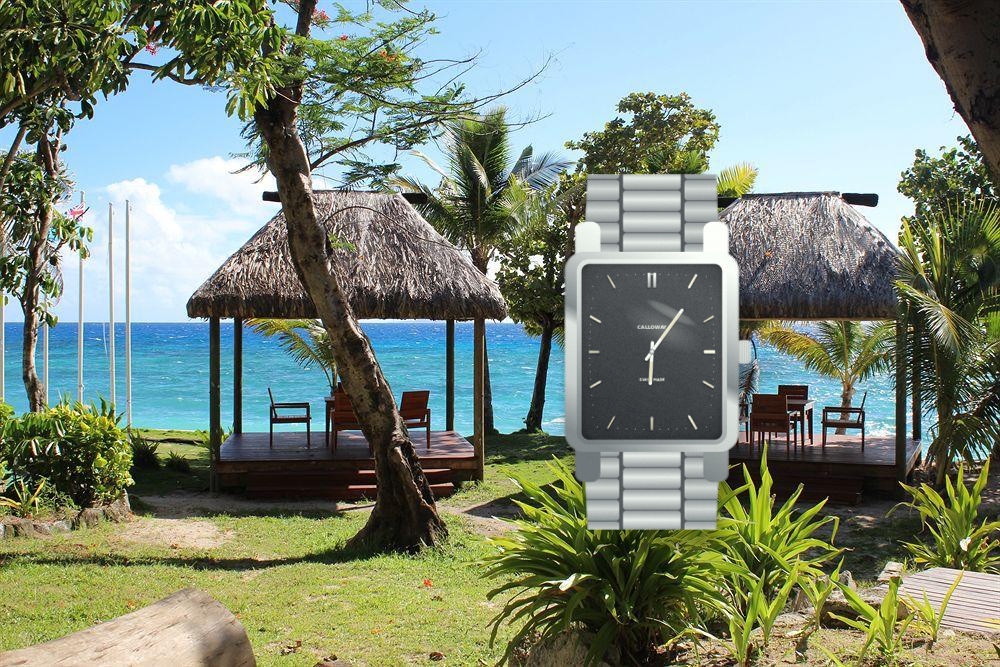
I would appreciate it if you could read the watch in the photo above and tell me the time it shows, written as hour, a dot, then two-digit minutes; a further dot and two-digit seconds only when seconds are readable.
6.06
